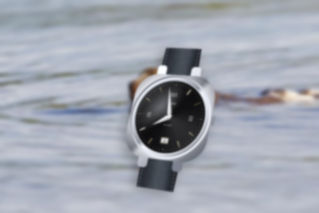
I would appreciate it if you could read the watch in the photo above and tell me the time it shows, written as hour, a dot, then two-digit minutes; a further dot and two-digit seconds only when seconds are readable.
7.58
